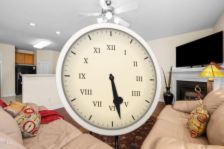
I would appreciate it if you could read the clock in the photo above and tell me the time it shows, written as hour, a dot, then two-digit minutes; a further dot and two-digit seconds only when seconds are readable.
5.28
